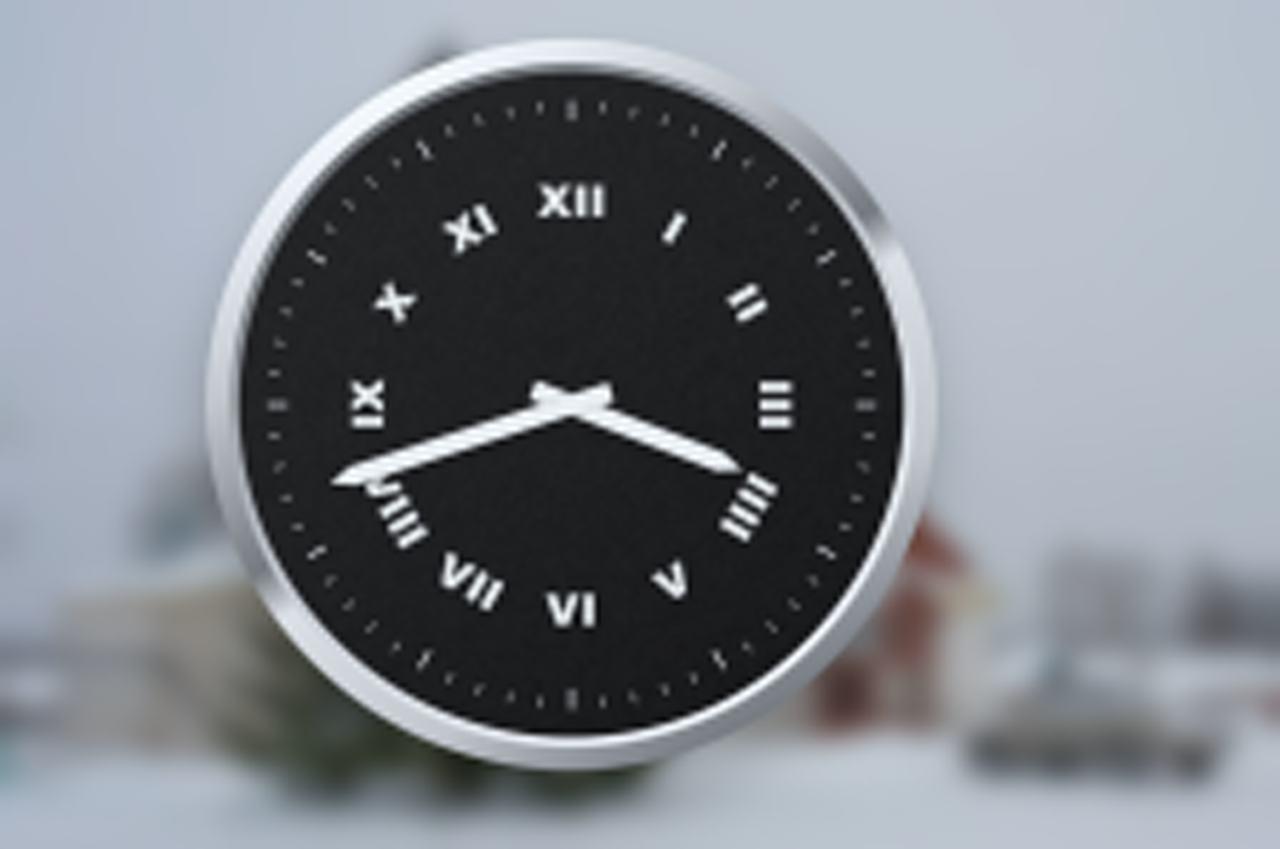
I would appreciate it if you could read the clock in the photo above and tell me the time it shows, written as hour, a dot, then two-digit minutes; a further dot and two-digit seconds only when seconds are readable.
3.42
